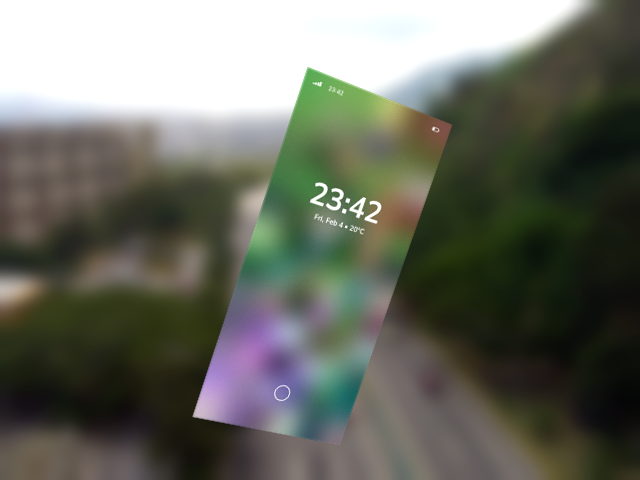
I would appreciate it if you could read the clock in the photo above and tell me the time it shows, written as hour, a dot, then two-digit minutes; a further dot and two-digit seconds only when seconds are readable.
23.42
